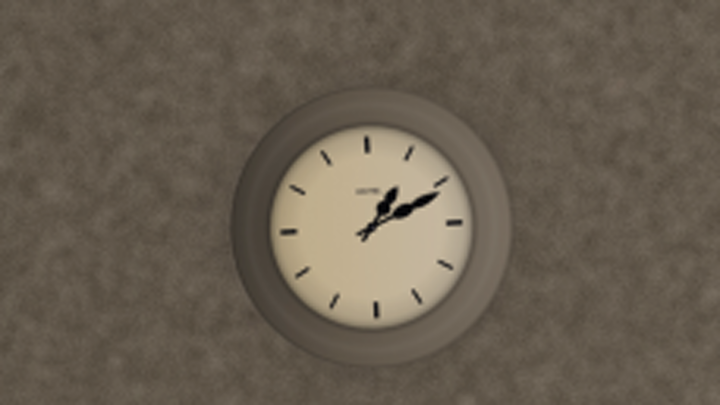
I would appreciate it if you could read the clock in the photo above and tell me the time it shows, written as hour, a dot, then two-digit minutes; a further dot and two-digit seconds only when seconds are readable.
1.11
